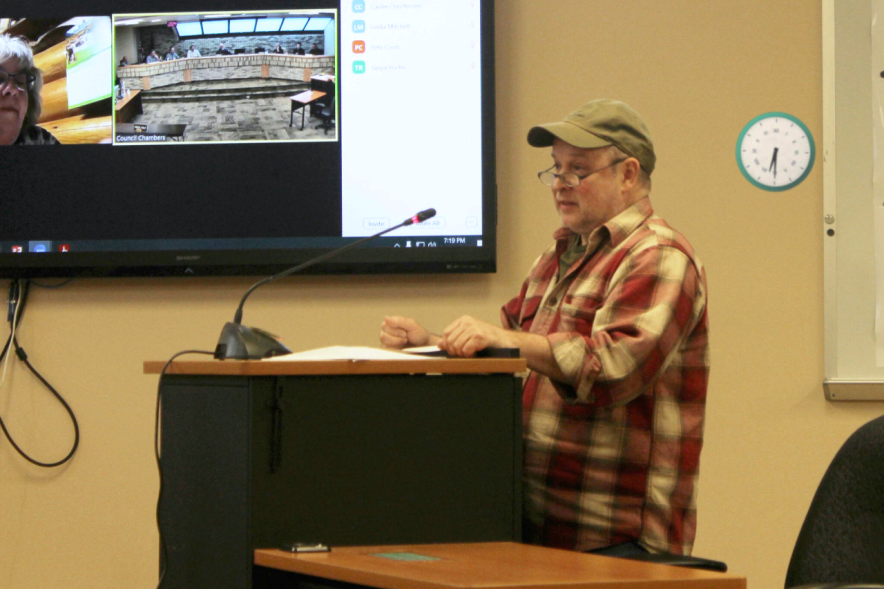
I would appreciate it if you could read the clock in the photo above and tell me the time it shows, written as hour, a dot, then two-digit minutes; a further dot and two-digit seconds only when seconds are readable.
6.30
